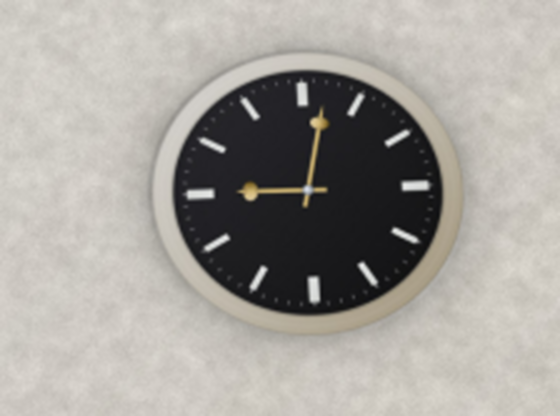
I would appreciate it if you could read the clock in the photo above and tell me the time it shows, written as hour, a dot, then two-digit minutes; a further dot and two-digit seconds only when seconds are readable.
9.02
